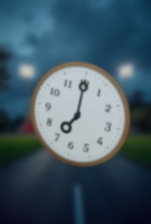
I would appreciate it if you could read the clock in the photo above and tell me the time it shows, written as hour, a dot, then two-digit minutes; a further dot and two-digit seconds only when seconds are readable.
7.00
